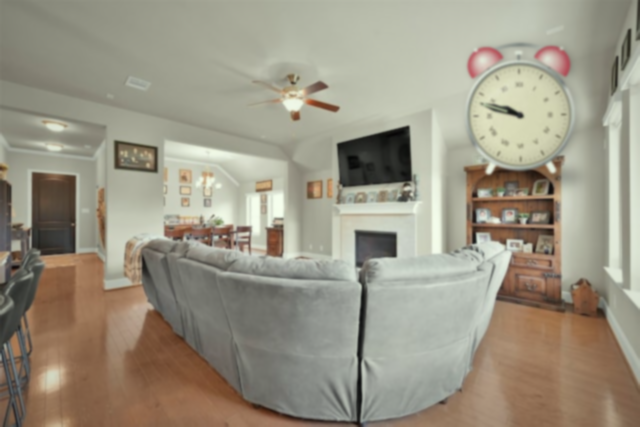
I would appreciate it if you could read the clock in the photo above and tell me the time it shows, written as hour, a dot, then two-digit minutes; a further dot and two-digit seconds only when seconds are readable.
9.48
